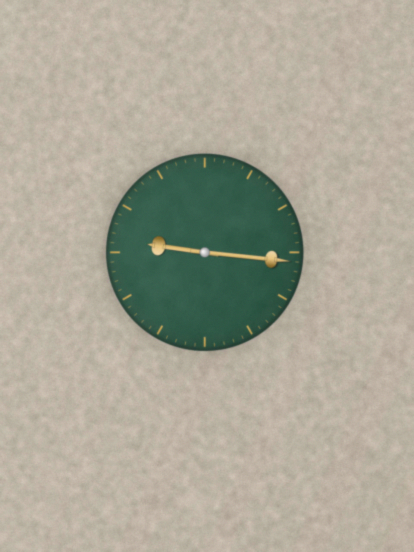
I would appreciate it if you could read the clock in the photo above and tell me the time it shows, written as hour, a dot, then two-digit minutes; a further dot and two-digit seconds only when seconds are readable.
9.16
